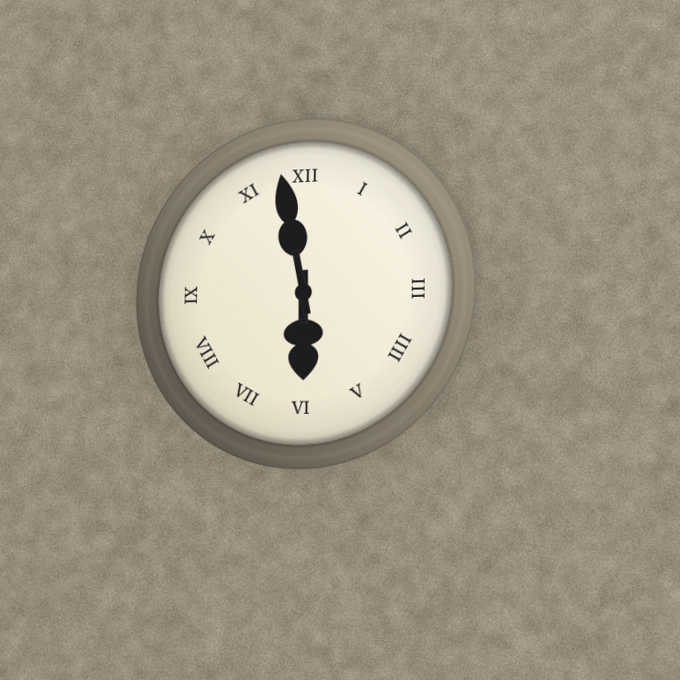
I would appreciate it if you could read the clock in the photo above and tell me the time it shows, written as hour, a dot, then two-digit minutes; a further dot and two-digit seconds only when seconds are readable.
5.58
